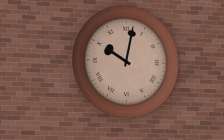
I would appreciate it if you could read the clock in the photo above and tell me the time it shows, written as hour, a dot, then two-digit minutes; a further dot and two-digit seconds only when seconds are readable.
10.02
